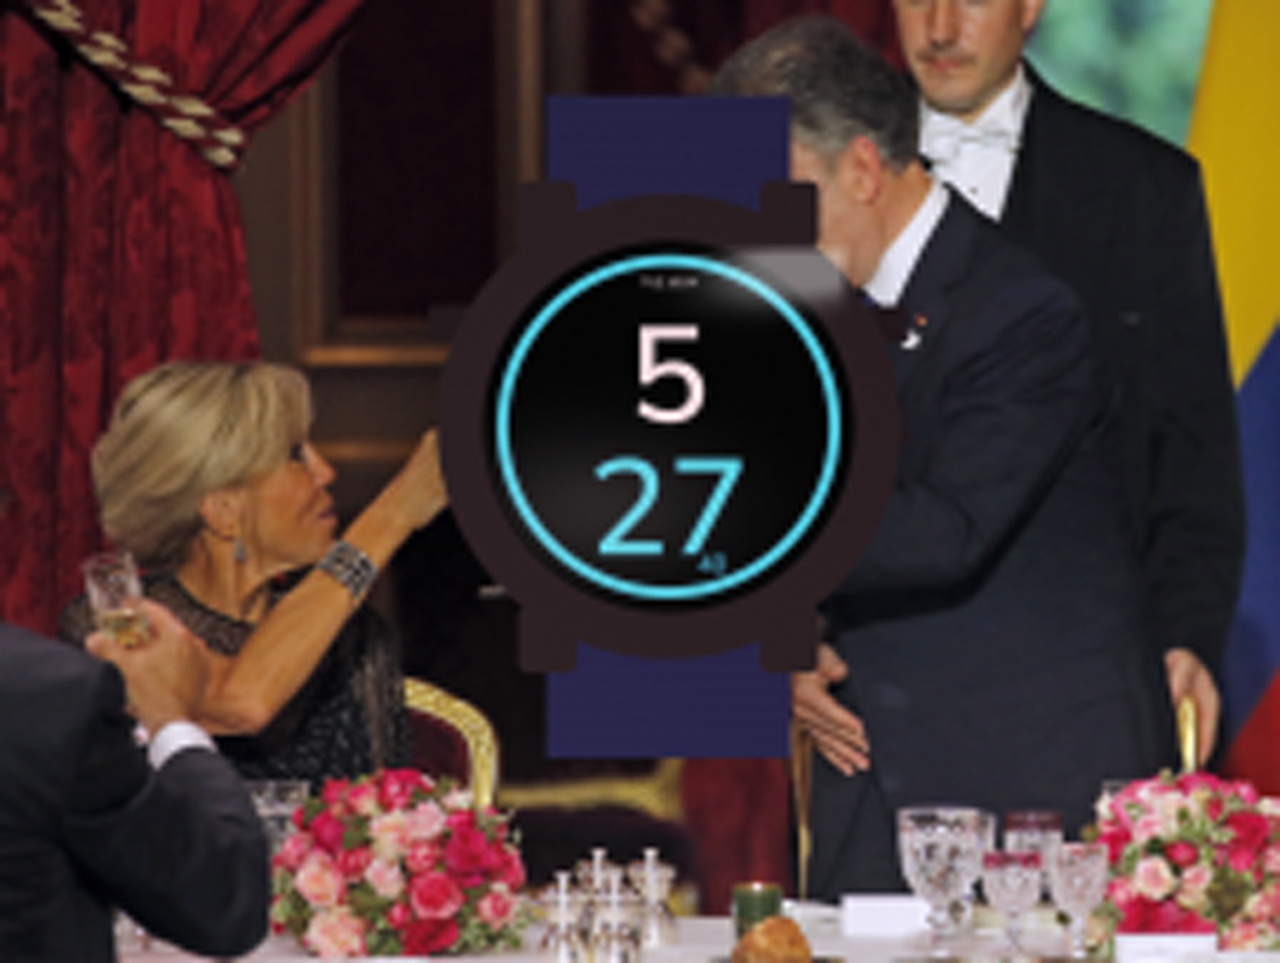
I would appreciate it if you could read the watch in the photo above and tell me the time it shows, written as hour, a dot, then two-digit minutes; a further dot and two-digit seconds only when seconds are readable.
5.27
